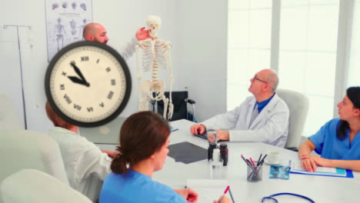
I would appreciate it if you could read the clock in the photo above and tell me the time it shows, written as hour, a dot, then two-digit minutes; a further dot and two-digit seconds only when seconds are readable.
9.55
